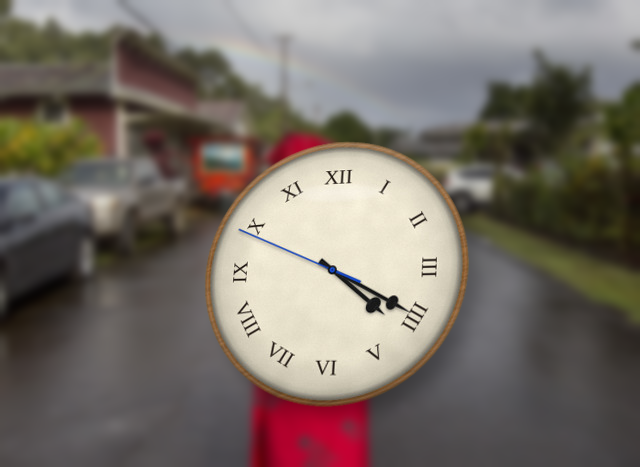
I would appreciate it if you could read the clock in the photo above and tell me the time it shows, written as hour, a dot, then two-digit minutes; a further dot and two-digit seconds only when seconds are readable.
4.19.49
